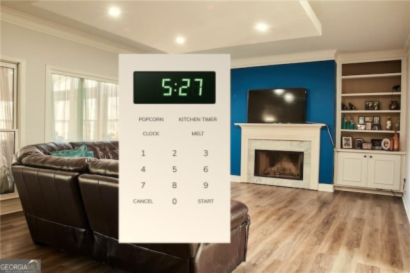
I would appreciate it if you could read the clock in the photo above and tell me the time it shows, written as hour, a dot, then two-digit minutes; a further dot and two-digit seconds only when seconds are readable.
5.27
